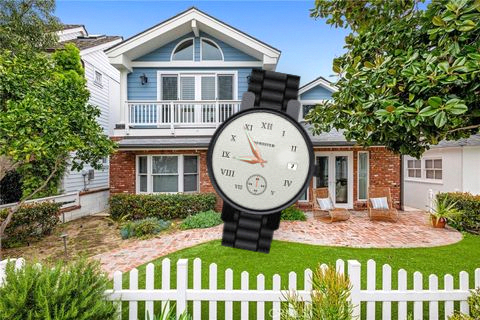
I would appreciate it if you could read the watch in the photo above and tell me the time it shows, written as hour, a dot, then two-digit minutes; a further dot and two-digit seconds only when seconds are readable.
8.54
